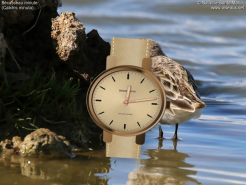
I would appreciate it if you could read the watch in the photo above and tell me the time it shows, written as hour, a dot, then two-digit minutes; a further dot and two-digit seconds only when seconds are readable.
12.13
